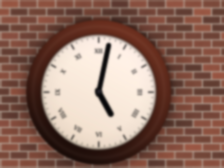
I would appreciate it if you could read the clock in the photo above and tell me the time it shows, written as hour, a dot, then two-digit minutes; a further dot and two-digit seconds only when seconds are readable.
5.02
